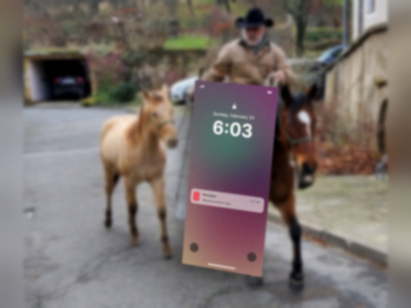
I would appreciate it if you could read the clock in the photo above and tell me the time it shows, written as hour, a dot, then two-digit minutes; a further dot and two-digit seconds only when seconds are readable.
6.03
